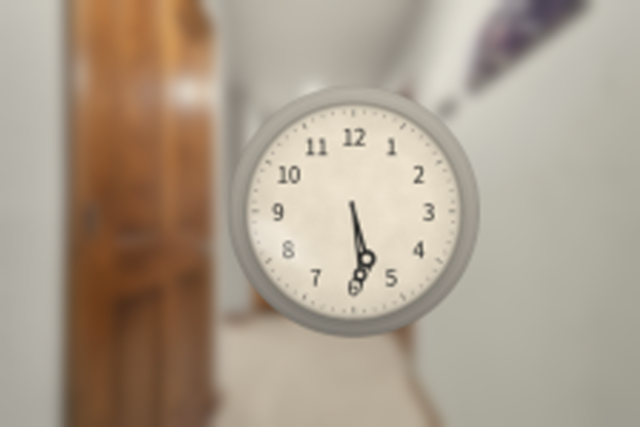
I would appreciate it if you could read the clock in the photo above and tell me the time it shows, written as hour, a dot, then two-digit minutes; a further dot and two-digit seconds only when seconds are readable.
5.29
